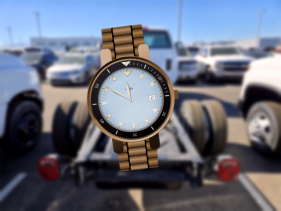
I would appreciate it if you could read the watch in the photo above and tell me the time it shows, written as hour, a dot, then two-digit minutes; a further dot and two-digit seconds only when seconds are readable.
11.51
